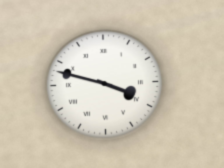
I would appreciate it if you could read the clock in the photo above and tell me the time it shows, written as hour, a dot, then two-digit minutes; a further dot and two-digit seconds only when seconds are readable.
3.48
